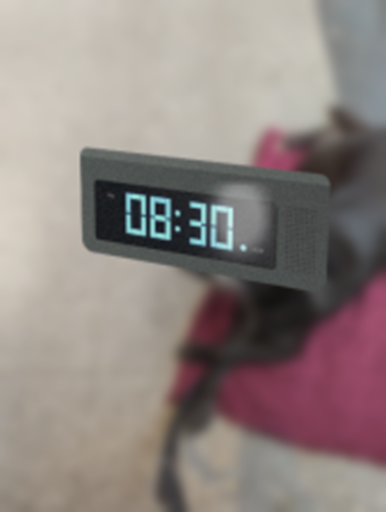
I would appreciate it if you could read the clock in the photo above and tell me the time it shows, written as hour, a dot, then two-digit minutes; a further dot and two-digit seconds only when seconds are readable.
8.30
